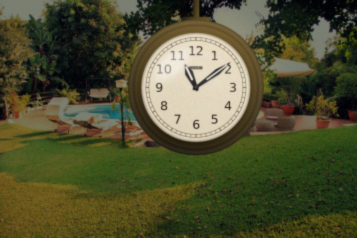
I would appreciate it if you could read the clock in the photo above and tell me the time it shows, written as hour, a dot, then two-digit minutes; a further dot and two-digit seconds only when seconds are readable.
11.09
